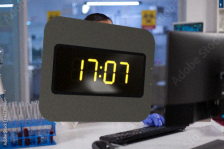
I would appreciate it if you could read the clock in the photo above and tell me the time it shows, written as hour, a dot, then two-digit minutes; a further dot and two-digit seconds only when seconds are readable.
17.07
